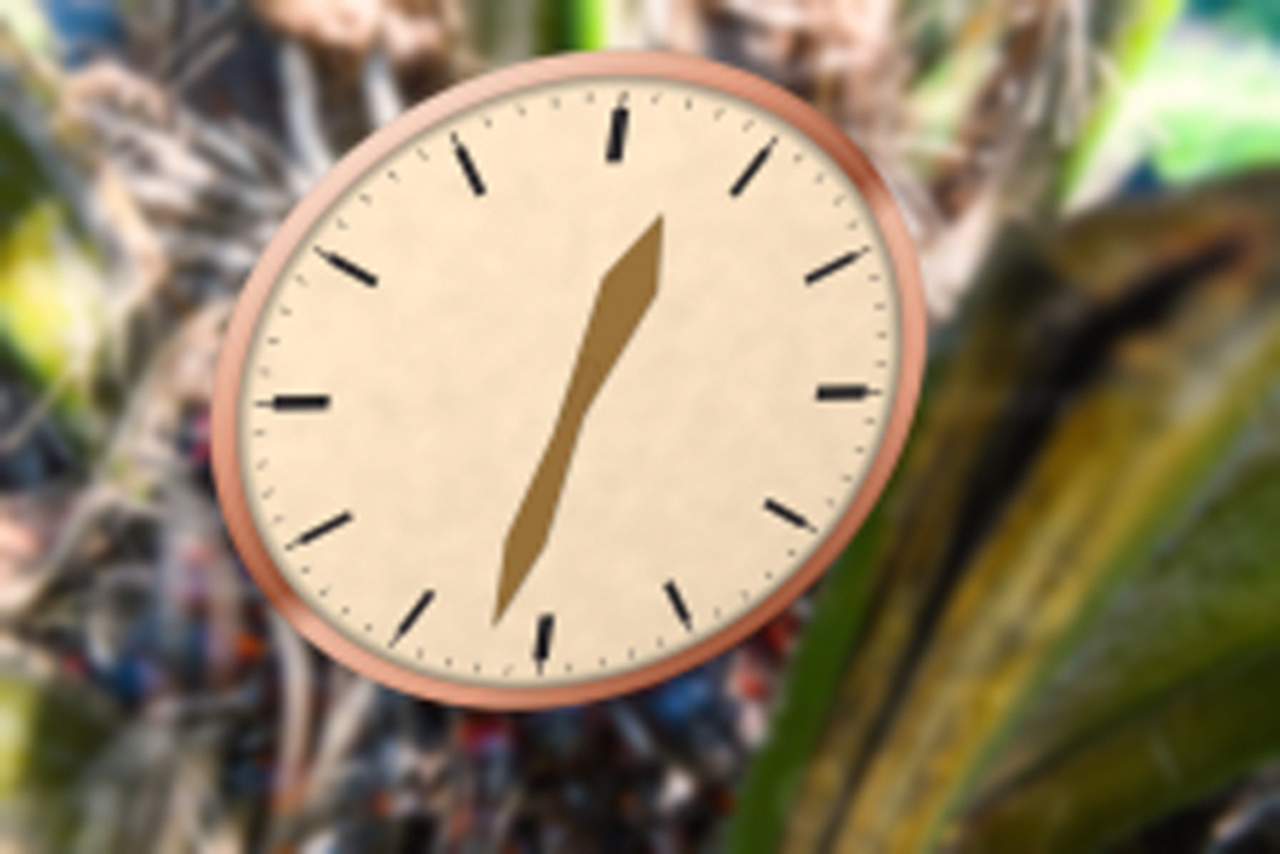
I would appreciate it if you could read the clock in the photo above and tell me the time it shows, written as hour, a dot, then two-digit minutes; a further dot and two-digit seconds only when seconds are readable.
12.32
